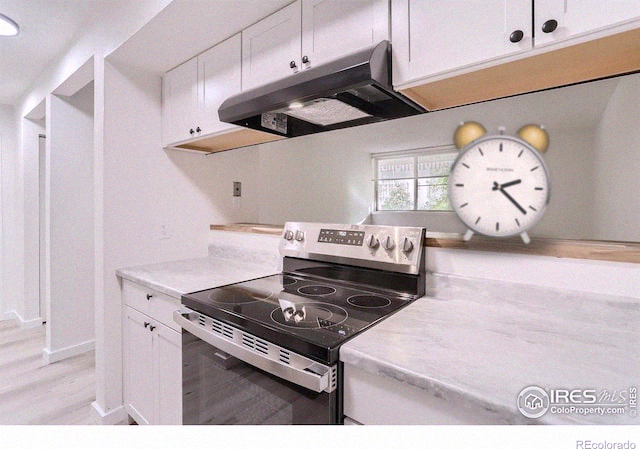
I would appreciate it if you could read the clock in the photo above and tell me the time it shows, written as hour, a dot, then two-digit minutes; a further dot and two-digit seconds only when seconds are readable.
2.22
